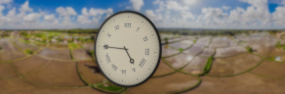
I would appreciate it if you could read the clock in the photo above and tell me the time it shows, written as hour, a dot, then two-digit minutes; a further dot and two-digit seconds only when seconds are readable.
4.45
